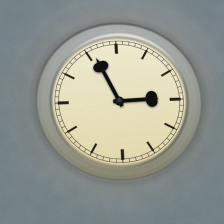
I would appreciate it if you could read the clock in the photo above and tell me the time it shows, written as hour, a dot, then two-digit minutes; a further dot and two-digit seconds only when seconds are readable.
2.56
